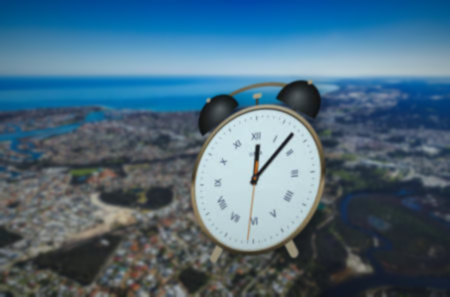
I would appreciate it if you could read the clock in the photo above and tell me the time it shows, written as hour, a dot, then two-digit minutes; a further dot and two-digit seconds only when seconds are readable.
12.07.31
